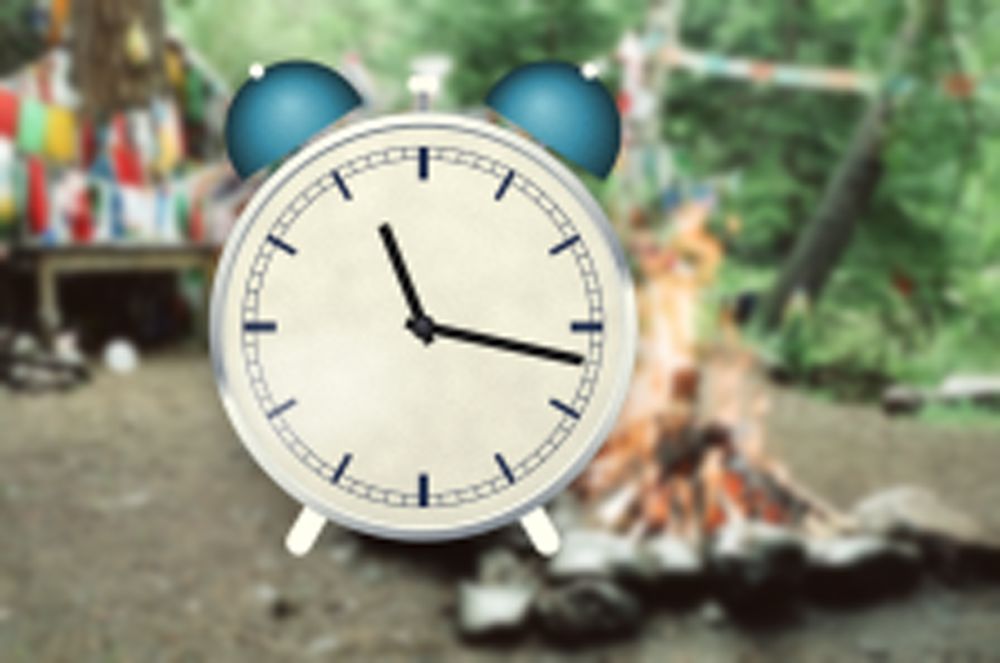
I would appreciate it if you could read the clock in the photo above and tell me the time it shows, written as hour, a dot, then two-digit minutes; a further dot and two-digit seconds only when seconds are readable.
11.17
